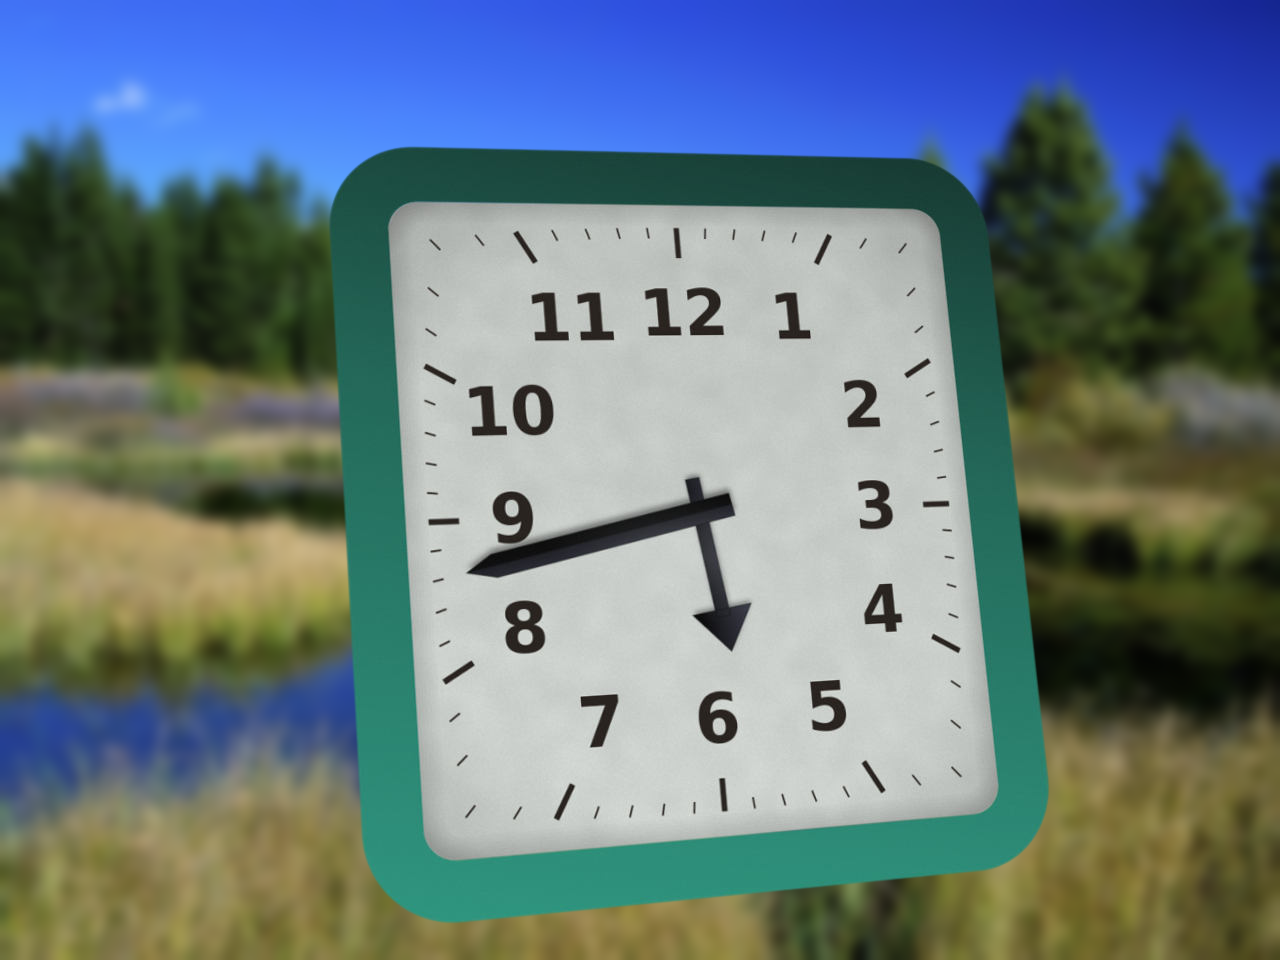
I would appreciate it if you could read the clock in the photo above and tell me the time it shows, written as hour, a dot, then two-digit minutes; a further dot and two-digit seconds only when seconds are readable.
5.43
